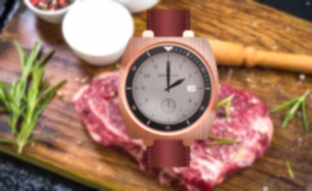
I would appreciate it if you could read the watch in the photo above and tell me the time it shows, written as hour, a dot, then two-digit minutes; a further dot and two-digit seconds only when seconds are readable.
2.00
